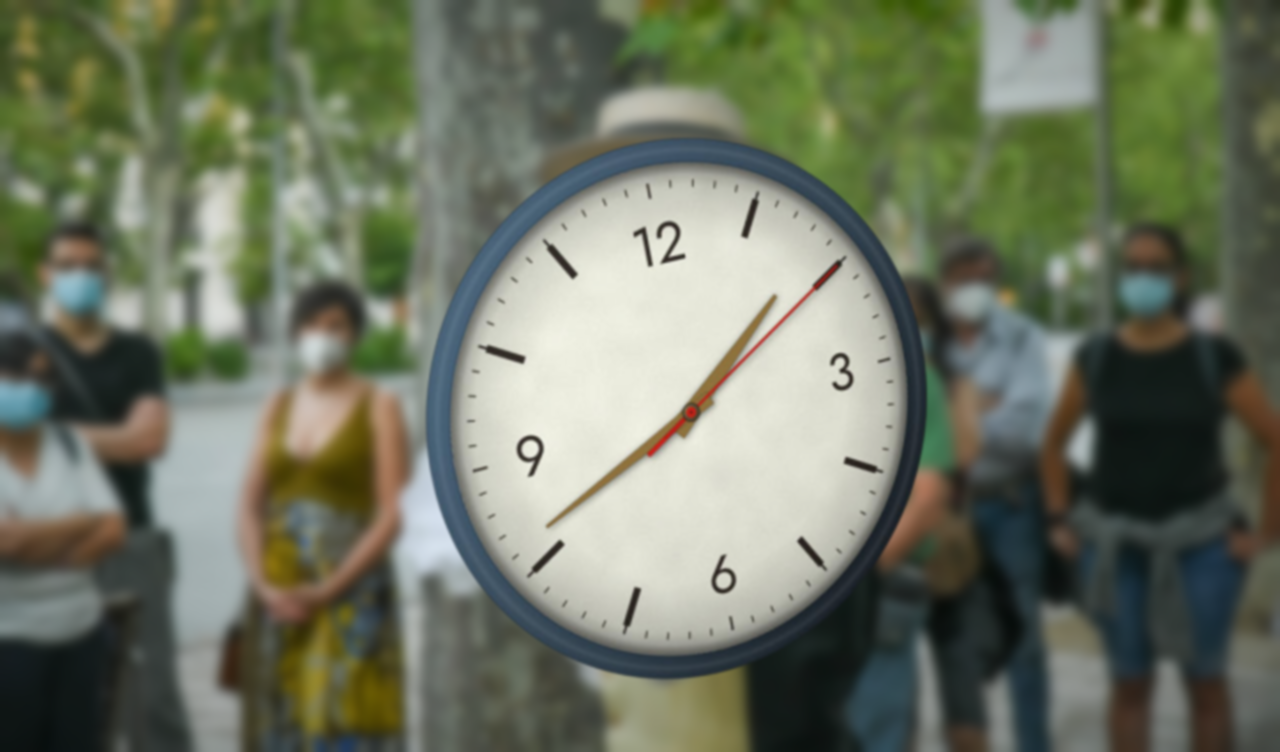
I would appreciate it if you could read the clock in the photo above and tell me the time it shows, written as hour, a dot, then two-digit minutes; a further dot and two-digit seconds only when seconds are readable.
1.41.10
